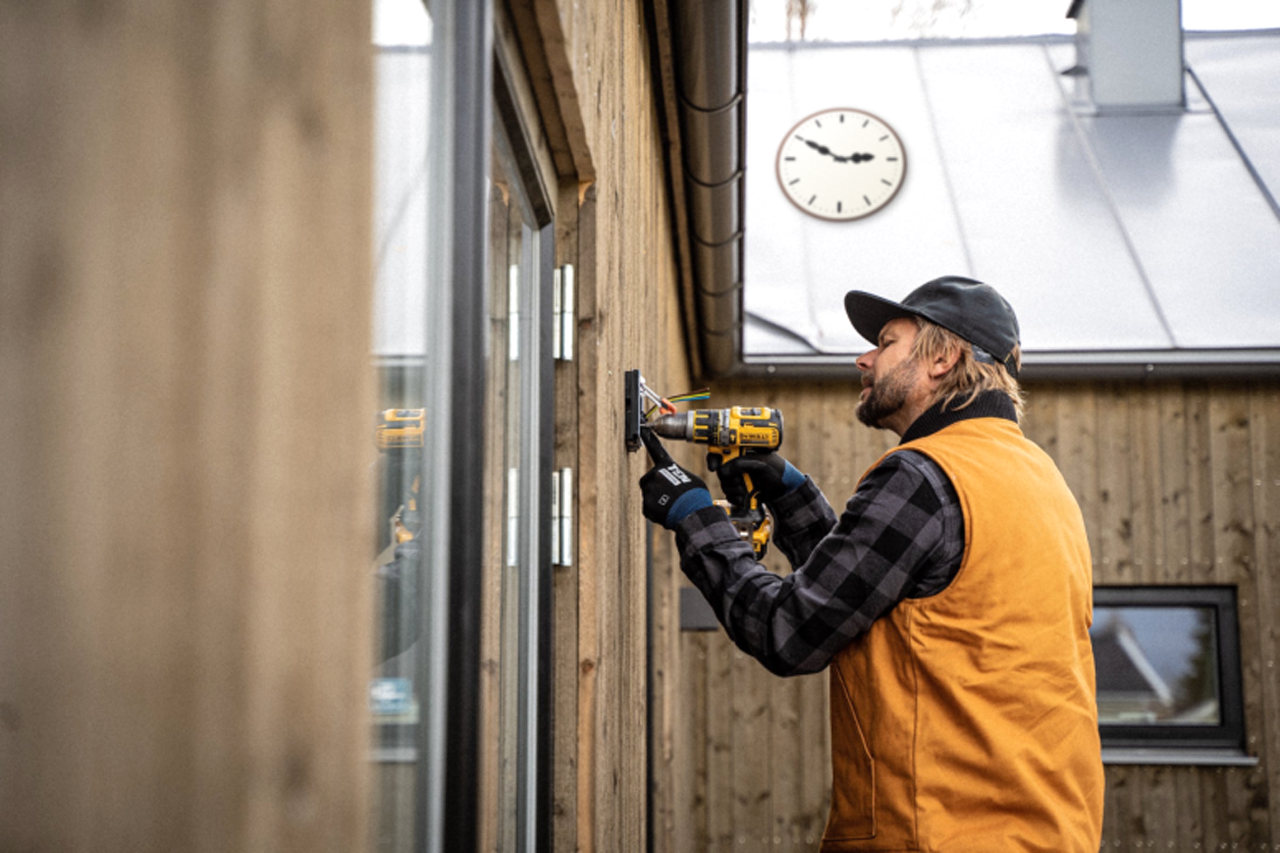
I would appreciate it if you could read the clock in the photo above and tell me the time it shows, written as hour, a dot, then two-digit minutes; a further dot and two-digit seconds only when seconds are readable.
2.50
